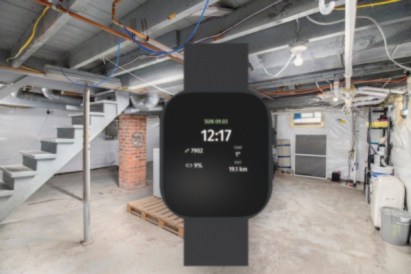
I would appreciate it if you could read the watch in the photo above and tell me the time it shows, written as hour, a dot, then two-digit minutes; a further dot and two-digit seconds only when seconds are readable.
12.17
